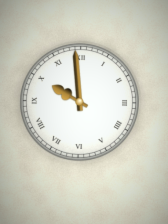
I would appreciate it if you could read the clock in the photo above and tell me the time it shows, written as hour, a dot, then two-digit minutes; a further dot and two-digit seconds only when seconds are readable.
9.59
